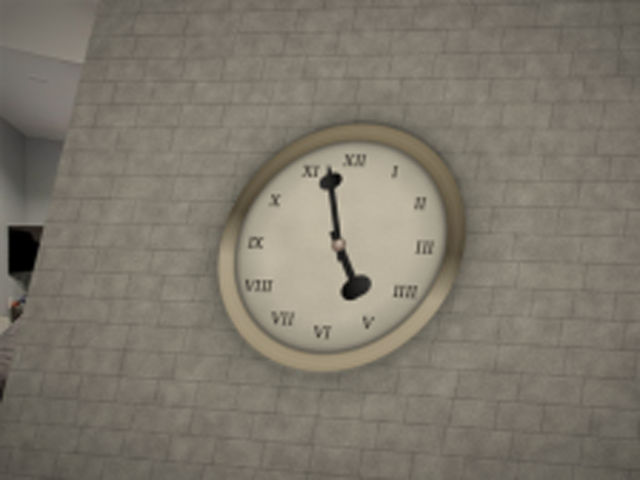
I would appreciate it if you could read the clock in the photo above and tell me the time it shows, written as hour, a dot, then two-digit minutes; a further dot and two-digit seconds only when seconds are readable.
4.57
